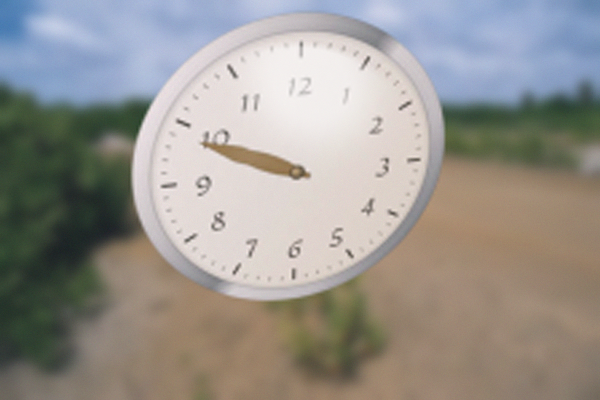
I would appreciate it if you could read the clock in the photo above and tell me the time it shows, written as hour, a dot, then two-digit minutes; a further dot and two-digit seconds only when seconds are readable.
9.49
